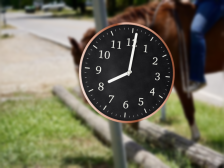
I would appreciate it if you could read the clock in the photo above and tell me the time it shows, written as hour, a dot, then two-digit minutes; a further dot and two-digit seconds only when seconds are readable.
8.01
